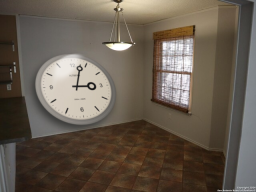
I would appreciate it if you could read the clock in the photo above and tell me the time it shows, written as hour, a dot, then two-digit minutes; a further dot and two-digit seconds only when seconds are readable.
3.03
